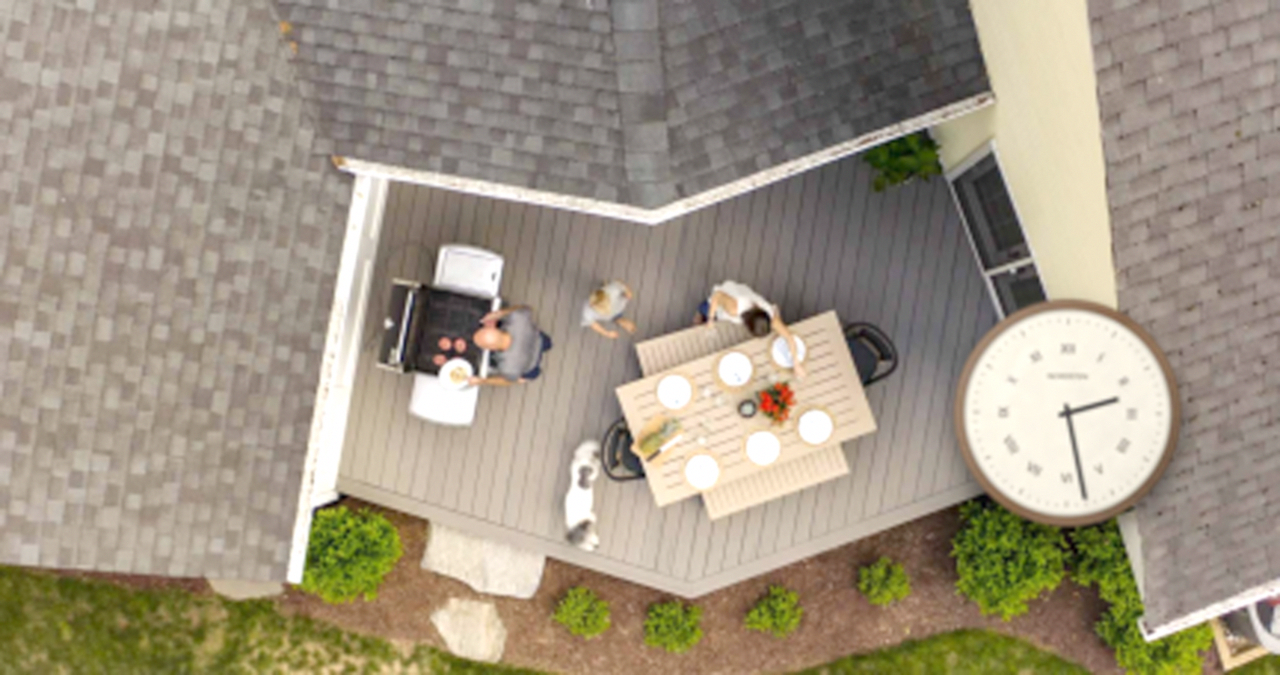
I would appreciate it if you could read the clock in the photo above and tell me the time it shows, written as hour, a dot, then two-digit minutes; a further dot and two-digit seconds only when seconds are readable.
2.28
